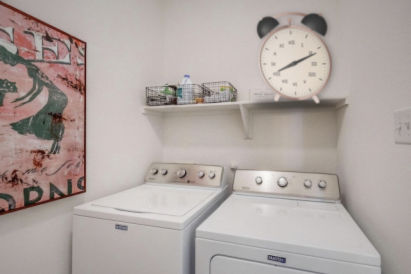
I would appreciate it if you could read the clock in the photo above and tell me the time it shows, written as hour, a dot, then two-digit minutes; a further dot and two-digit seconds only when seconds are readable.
8.11
